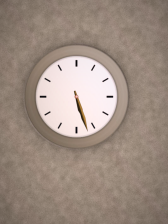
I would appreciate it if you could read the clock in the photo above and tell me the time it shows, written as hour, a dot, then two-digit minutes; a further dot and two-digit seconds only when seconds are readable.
5.27
